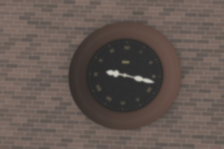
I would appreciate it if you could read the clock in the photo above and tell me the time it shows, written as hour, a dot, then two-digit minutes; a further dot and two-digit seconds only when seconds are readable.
9.17
